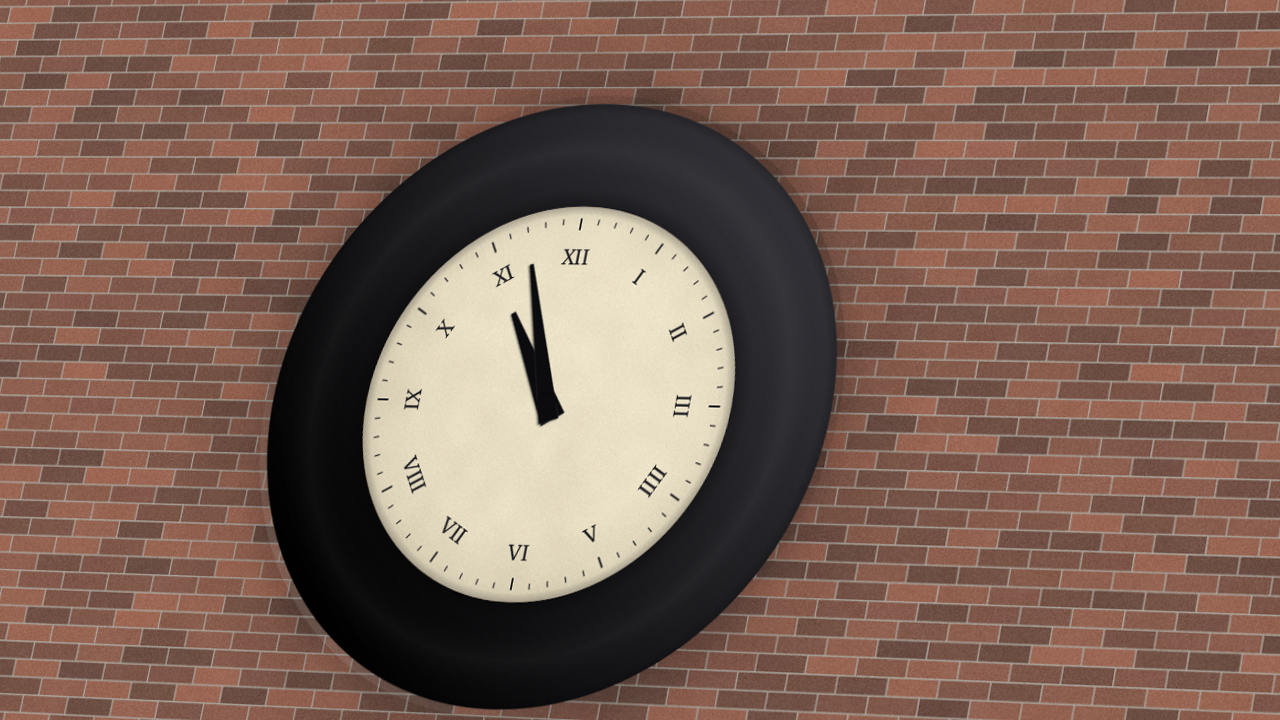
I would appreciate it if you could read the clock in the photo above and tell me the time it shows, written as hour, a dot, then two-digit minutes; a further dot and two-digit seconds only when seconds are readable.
10.57
